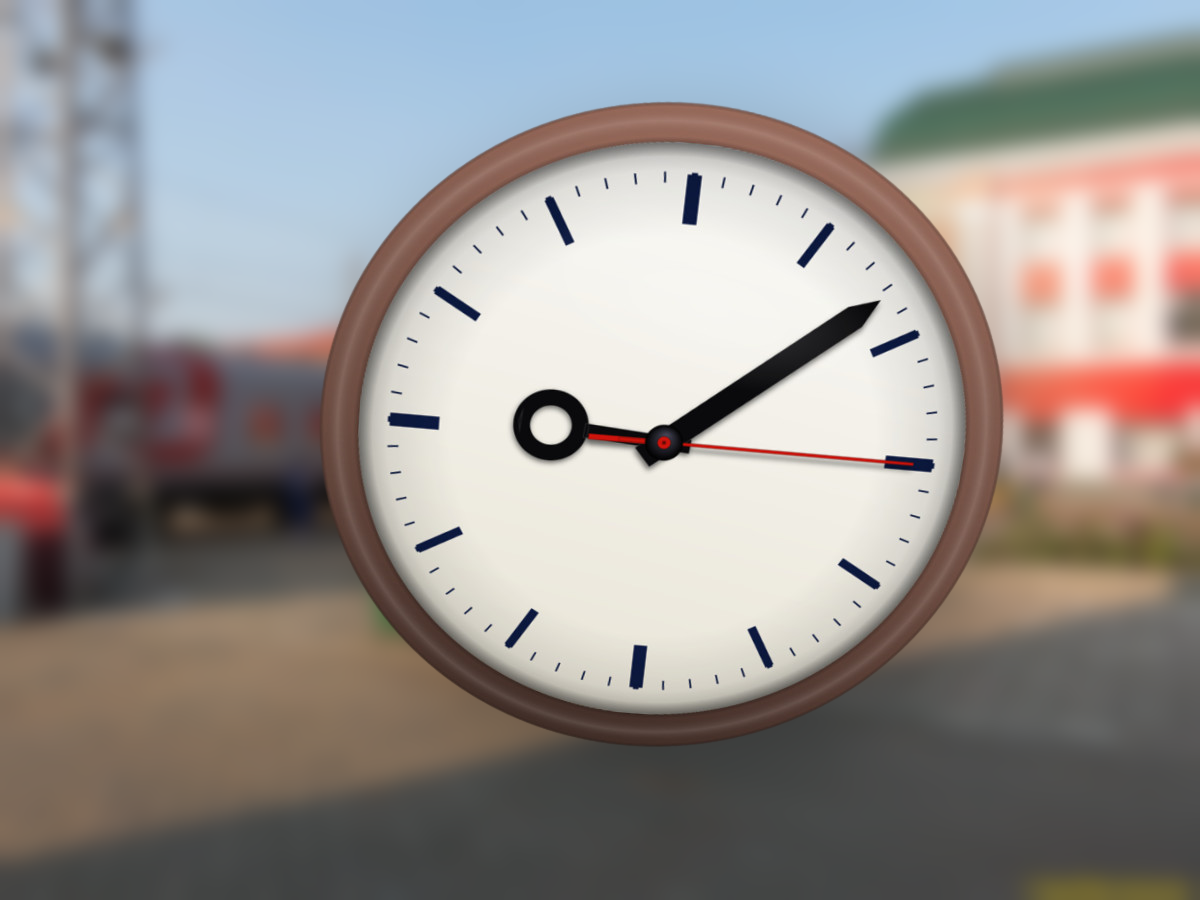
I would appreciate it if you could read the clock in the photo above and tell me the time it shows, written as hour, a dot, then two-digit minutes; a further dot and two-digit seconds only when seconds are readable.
9.08.15
